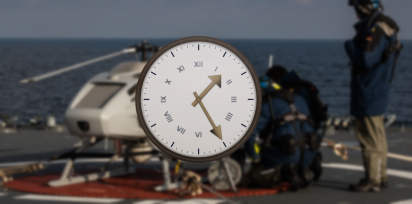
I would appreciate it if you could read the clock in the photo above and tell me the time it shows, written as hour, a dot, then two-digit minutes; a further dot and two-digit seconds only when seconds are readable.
1.25
